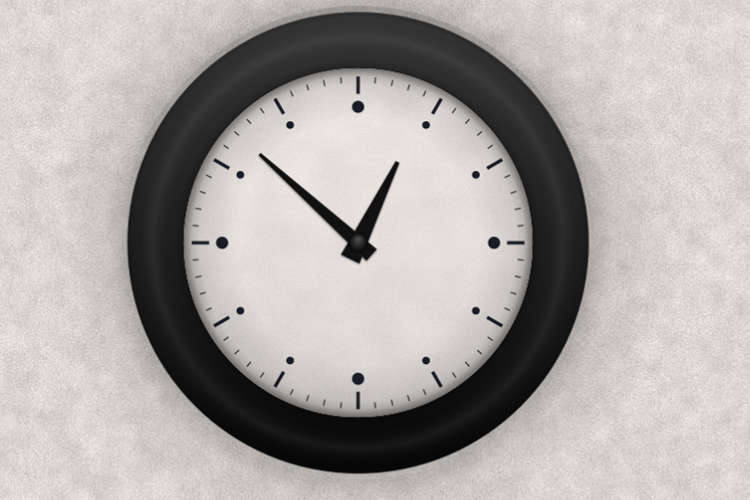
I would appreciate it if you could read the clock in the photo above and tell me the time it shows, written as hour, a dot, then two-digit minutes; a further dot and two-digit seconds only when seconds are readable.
12.52
